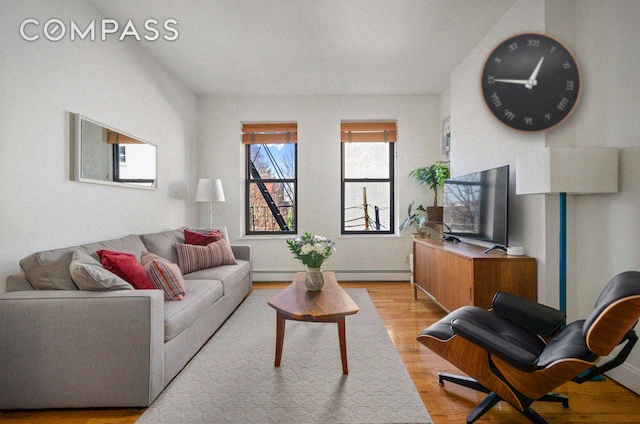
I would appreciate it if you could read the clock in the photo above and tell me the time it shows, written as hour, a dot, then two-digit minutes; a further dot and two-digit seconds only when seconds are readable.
12.45
